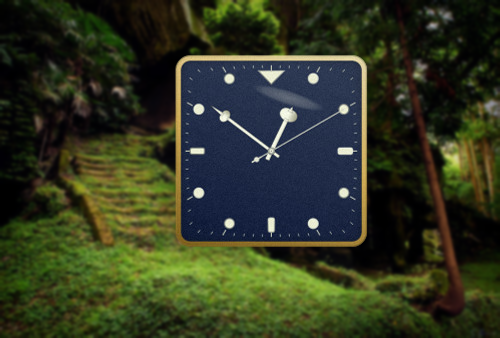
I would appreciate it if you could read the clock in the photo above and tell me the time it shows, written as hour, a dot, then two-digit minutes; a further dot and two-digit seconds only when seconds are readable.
12.51.10
